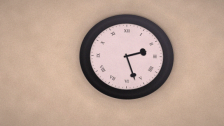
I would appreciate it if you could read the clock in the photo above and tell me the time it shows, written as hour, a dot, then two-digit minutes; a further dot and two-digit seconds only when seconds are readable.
2.27
